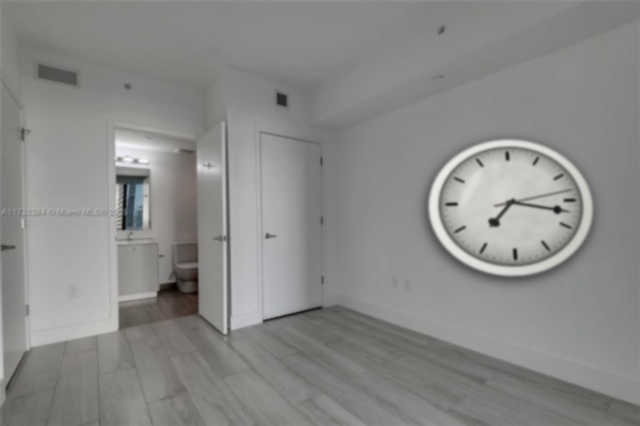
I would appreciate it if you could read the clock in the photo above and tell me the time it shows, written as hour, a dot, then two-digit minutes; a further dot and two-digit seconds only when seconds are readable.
7.17.13
